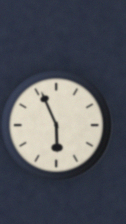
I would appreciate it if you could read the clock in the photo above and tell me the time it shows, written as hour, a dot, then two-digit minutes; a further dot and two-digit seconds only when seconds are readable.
5.56
